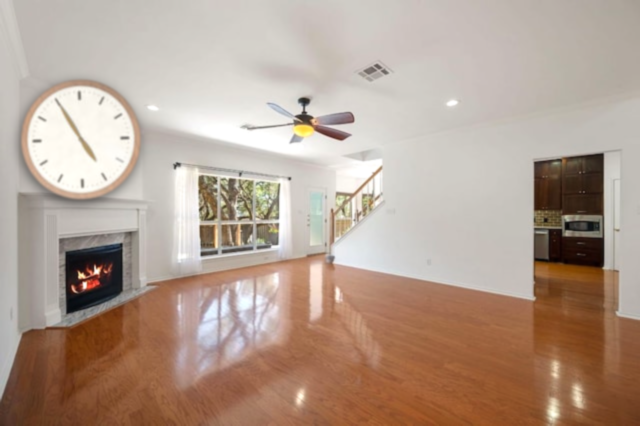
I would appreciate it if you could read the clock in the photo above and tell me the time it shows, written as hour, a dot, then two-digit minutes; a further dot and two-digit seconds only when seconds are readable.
4.55
